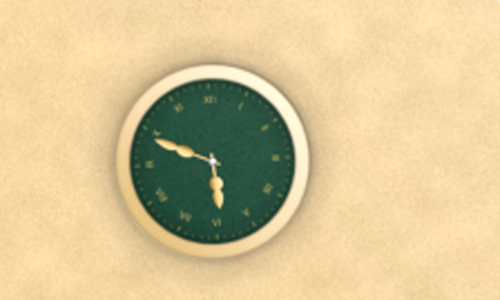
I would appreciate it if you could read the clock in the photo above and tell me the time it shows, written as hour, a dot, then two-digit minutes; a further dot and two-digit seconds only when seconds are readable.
5.49
